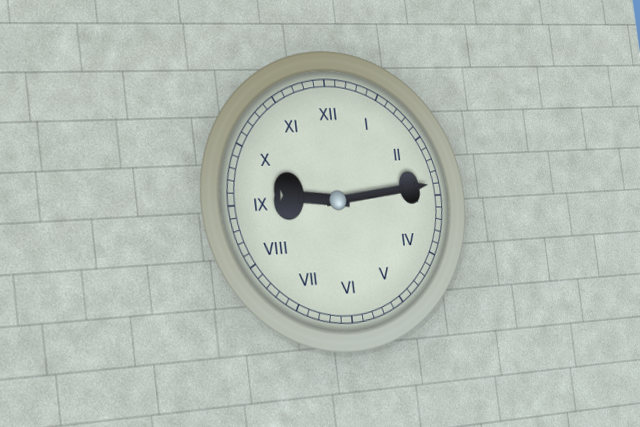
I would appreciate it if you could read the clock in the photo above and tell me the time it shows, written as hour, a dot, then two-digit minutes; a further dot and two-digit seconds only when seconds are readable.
9.14
